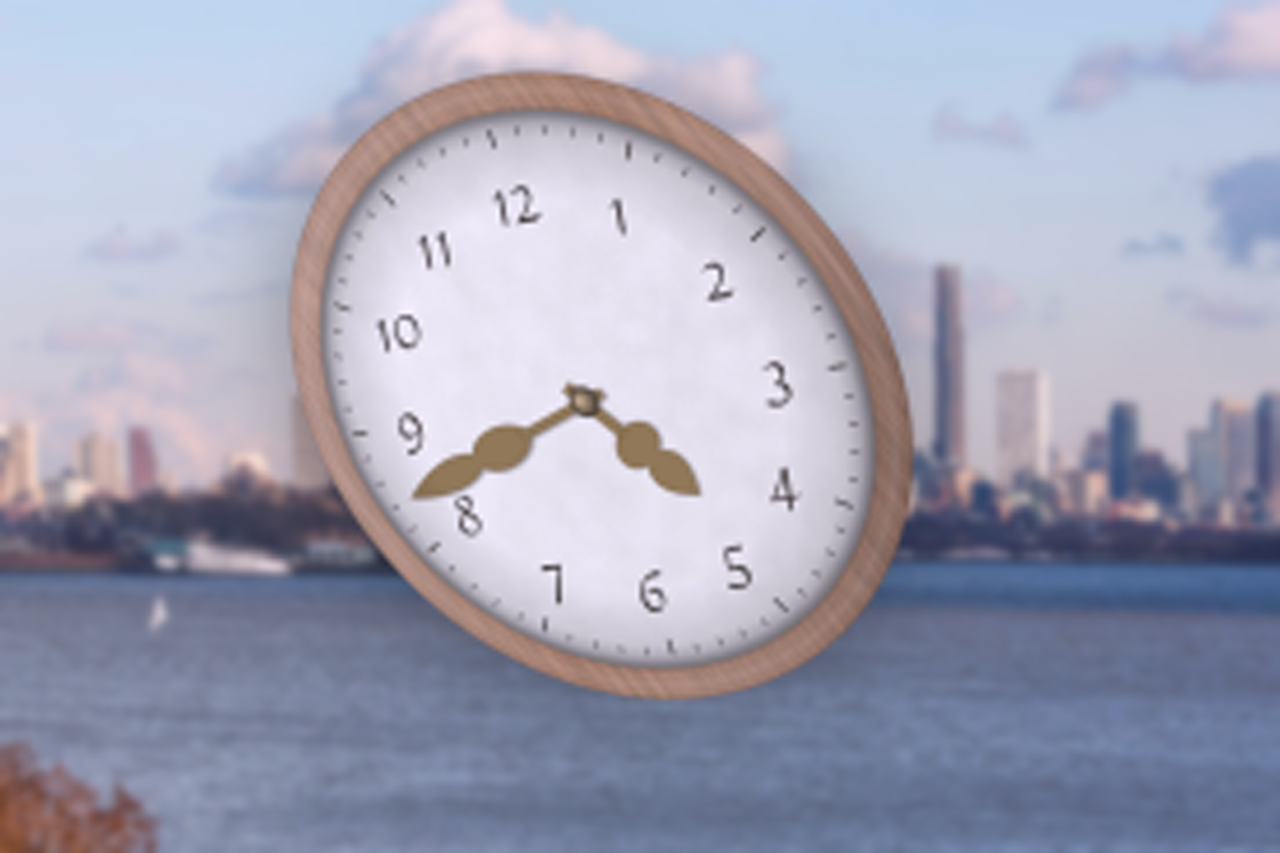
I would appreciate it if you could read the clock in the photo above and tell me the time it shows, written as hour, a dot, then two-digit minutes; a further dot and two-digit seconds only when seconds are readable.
4.42
